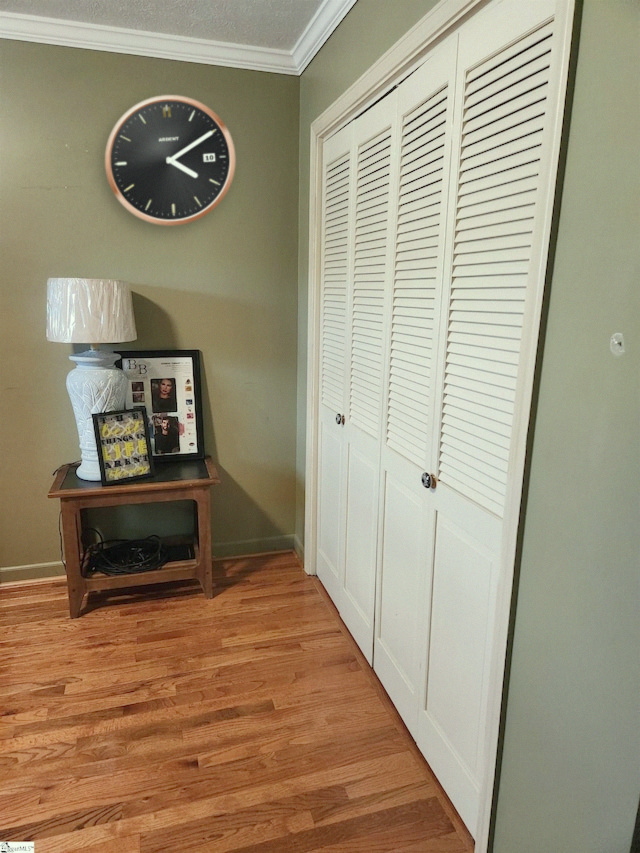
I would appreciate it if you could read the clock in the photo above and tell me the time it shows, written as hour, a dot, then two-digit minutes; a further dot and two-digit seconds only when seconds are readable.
4.10
